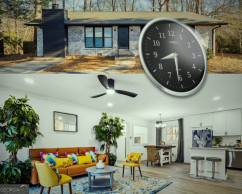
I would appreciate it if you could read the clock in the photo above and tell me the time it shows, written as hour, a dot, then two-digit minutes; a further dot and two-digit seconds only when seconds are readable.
8.31
